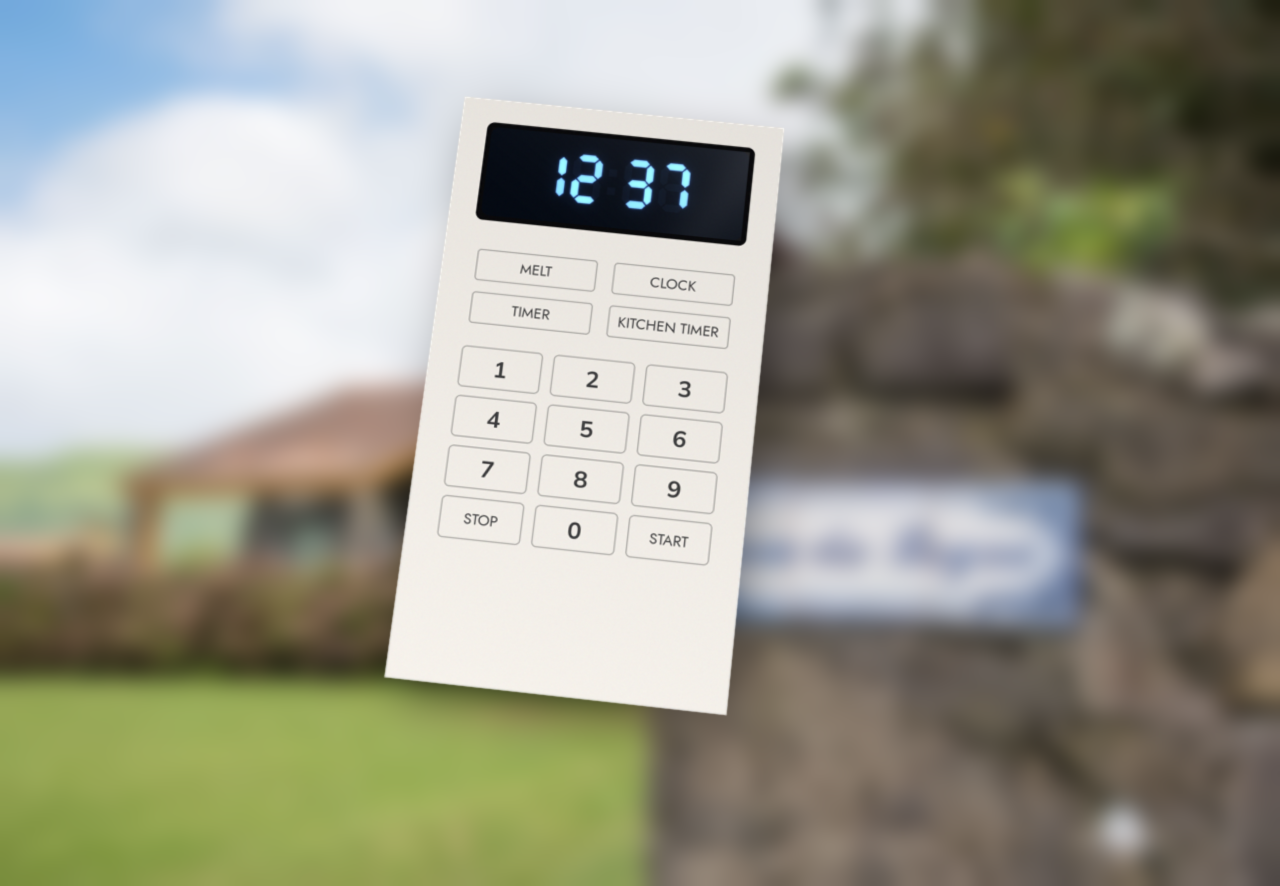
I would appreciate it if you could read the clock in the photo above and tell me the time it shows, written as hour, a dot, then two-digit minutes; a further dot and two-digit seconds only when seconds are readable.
12.37
